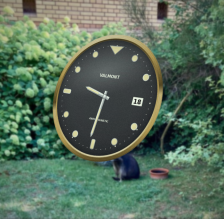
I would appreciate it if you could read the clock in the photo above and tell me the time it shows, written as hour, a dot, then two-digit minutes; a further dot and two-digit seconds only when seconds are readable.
9.31
